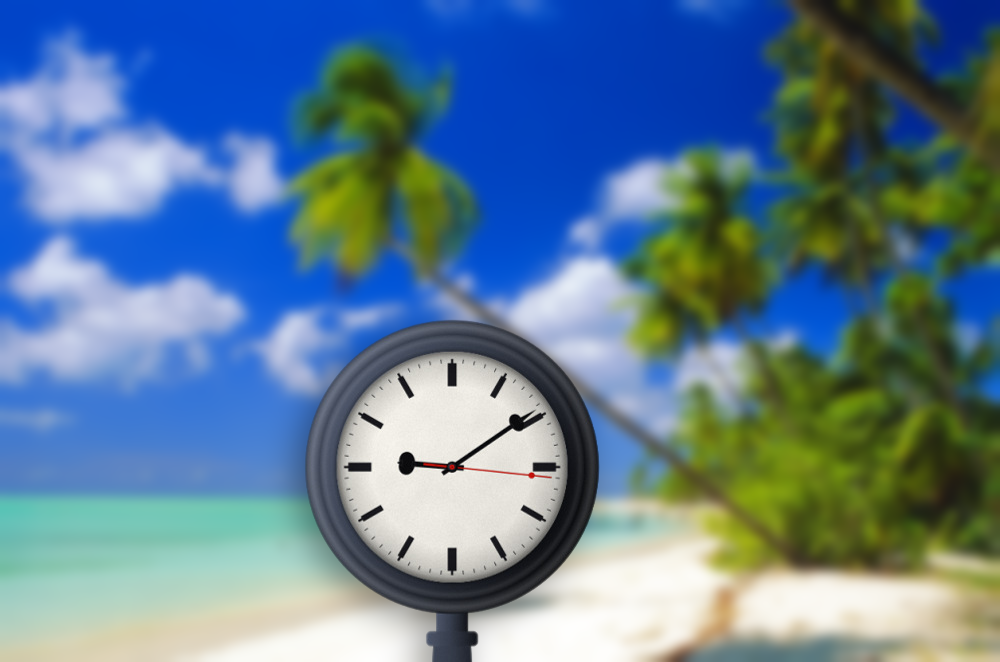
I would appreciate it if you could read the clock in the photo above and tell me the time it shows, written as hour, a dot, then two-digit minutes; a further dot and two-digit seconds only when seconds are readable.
9.09.16
